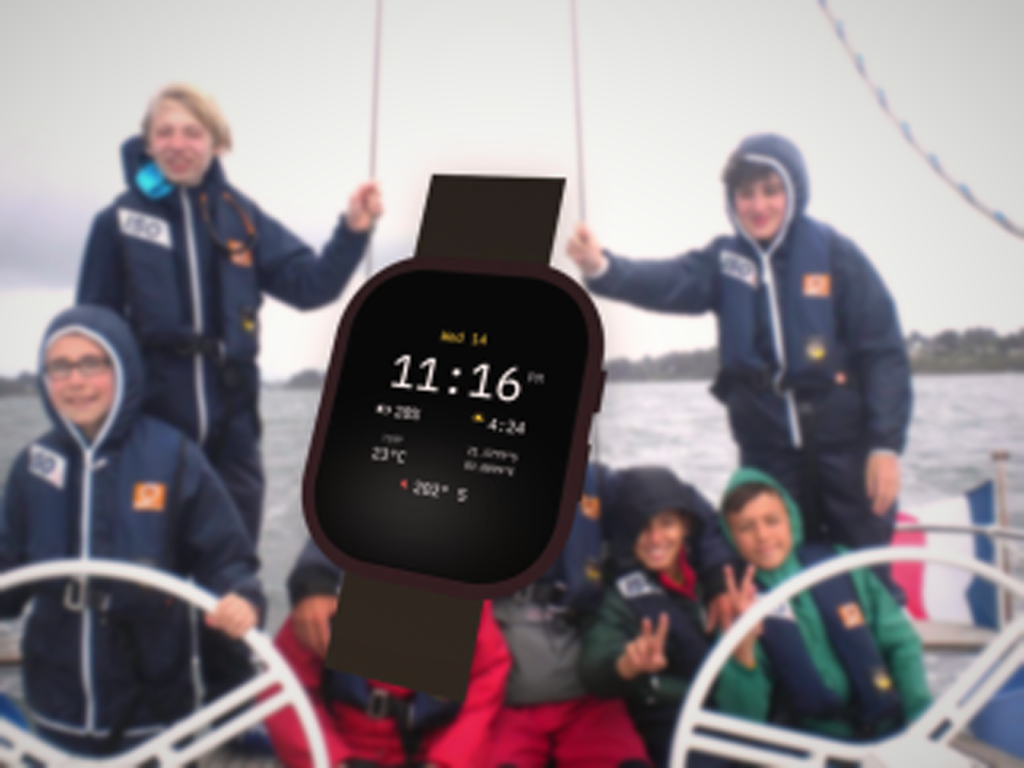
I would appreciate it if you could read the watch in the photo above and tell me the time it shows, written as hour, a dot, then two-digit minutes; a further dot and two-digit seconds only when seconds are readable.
11.16
